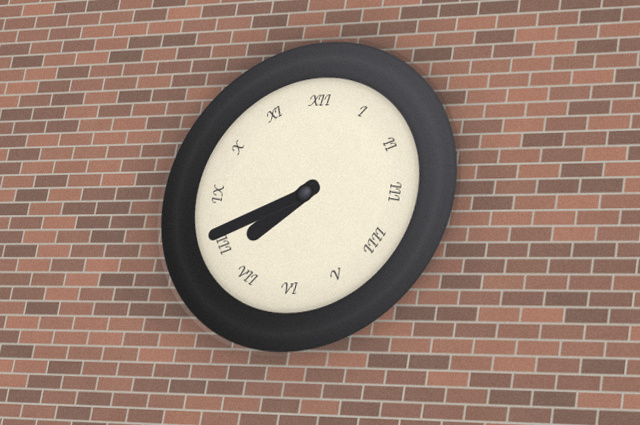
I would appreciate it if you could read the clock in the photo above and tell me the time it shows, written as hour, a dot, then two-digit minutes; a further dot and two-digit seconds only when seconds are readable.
7.41
